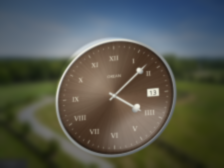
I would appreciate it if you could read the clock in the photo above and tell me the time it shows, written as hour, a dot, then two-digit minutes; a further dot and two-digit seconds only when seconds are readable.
4.08
